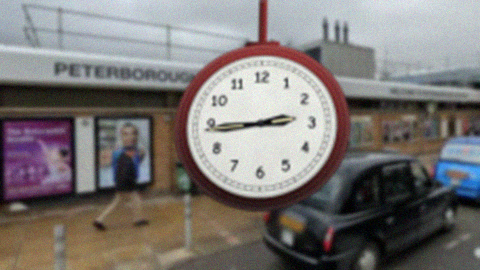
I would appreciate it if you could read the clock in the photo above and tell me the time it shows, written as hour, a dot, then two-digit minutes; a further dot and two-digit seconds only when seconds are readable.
2.44
